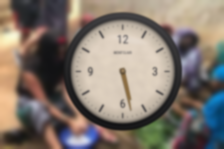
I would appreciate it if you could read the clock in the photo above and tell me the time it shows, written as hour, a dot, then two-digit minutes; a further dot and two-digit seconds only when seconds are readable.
5.28
